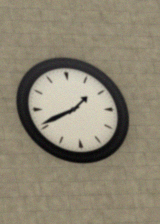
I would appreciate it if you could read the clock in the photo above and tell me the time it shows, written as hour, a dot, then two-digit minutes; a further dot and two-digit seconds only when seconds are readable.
1.41
